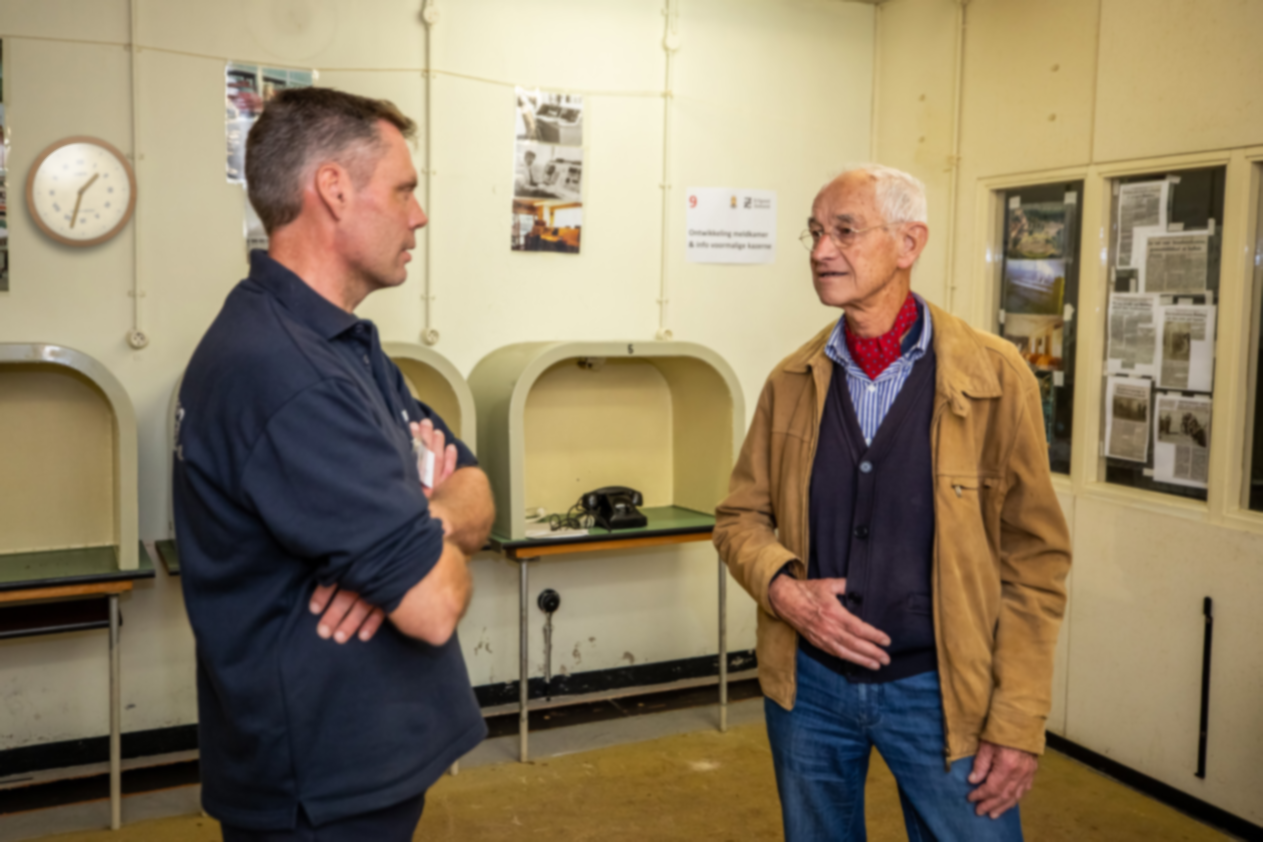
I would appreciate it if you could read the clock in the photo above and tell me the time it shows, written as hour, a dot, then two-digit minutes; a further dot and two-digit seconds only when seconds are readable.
1.33
